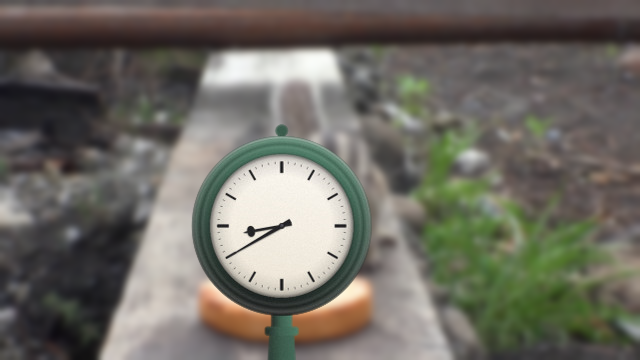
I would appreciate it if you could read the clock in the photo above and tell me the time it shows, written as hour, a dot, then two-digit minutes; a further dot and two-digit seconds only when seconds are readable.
8.40
